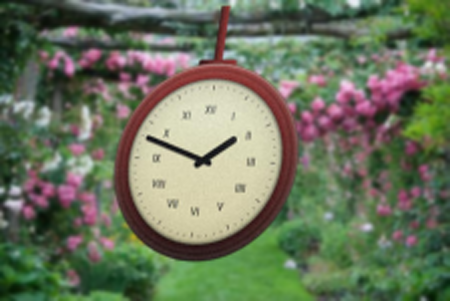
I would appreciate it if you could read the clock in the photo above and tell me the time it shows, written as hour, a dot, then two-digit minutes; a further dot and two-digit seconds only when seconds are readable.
1.48
